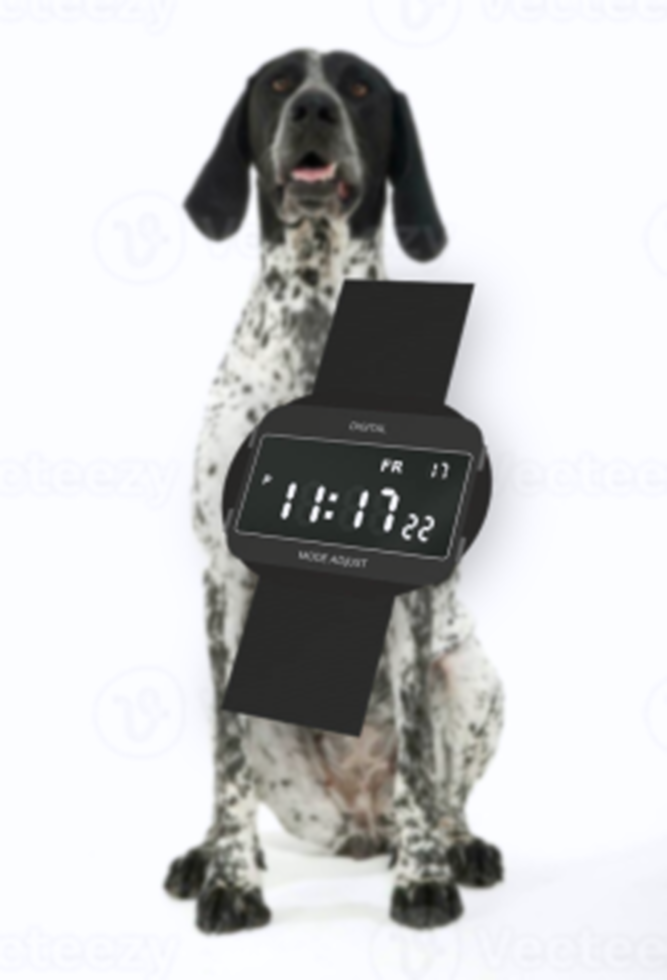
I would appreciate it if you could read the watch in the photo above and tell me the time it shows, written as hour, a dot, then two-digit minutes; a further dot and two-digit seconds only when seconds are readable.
11.17.22
